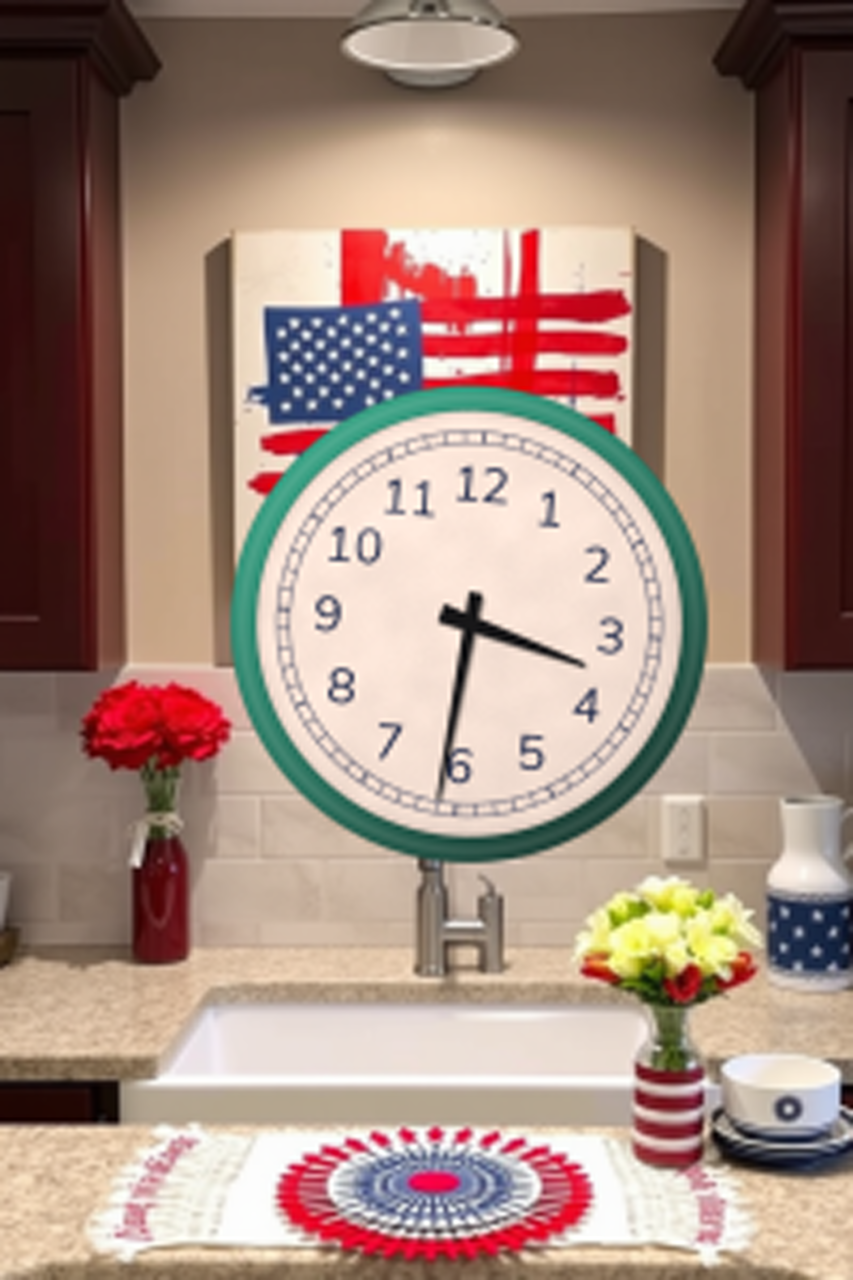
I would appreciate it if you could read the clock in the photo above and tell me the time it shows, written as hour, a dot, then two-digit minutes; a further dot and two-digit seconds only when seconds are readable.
3.31
